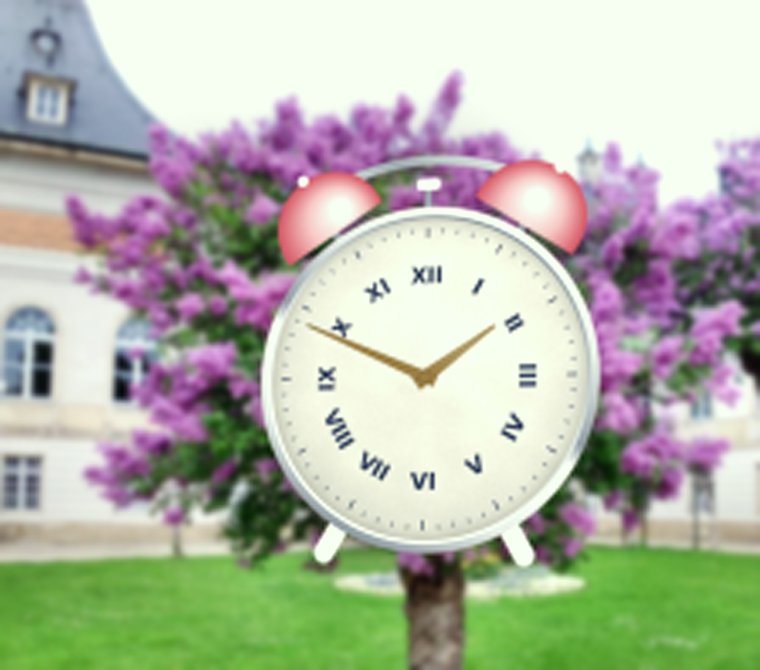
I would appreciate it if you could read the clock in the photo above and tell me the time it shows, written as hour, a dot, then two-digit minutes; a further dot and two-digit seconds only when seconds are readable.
1.49
